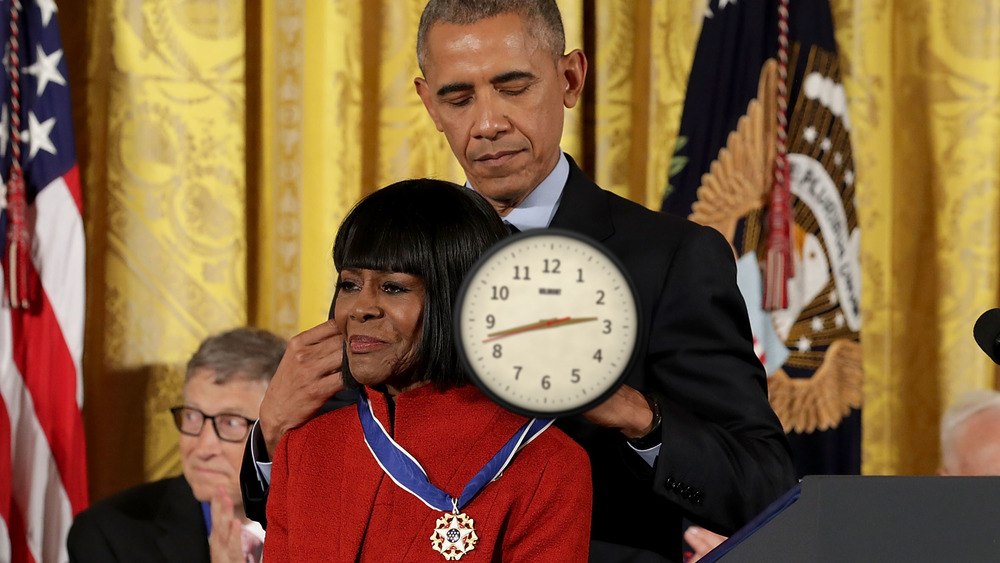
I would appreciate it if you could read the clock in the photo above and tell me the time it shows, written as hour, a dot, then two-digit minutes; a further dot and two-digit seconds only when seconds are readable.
2.42.42
